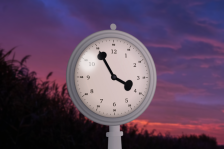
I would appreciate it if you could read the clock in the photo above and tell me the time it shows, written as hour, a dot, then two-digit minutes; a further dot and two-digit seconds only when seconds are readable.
3.55
